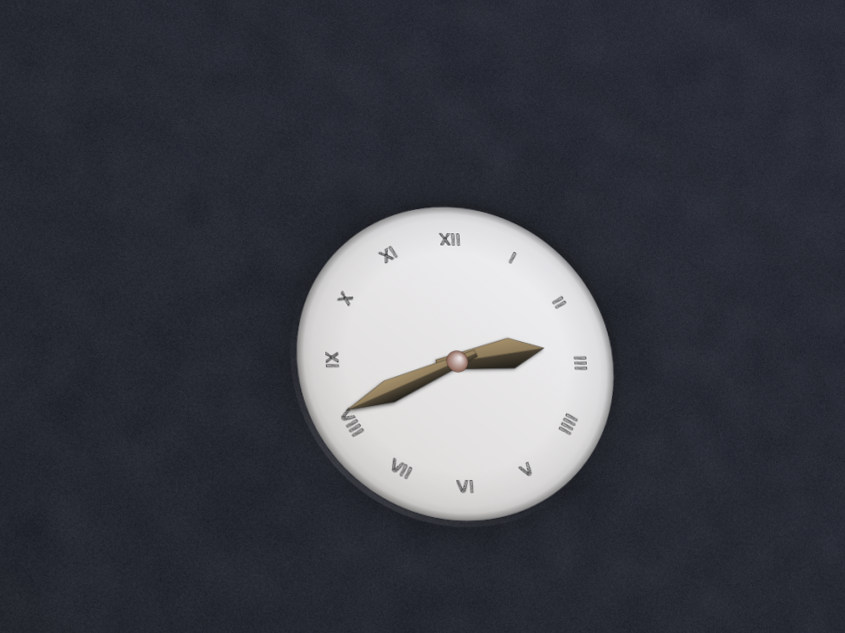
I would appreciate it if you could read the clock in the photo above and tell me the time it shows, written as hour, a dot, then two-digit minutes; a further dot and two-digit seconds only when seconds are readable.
2.41
